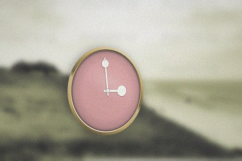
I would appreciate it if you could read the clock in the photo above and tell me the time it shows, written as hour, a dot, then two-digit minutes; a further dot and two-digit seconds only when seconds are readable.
2.59
